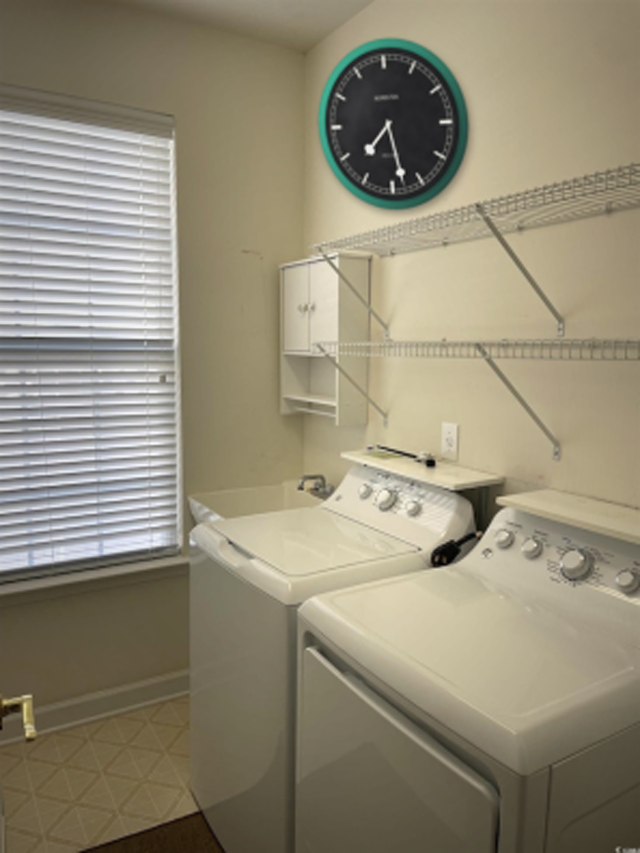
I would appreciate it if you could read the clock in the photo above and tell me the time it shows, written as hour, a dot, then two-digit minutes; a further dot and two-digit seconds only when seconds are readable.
7.28
